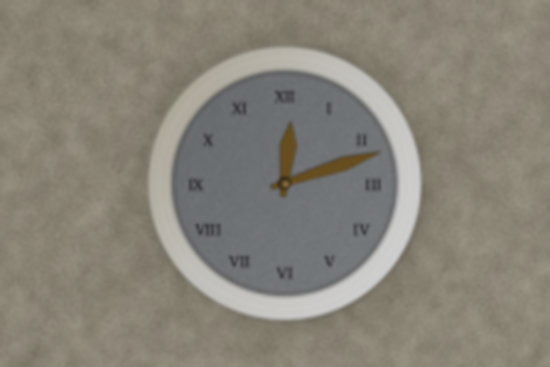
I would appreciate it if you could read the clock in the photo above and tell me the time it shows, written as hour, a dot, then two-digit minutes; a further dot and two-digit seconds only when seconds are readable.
12.12
